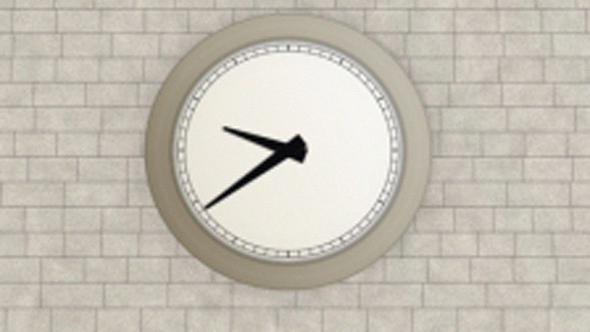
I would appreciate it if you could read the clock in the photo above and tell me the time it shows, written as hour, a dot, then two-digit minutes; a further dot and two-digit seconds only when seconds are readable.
9.39
